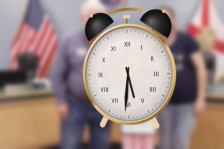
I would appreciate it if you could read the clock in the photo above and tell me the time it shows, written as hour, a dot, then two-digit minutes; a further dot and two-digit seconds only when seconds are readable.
5.31
